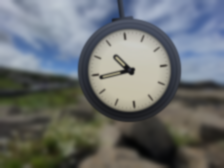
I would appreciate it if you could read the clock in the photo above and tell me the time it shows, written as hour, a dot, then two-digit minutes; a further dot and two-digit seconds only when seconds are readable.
10.44
